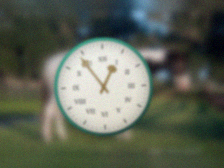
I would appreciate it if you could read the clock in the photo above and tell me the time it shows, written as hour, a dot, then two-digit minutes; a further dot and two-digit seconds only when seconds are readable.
12.54
